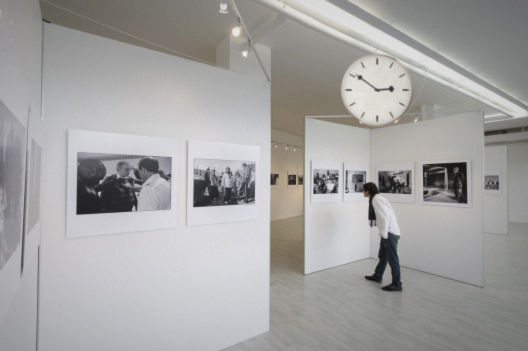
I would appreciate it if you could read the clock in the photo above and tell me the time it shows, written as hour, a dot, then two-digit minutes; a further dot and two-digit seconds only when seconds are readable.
2.51
